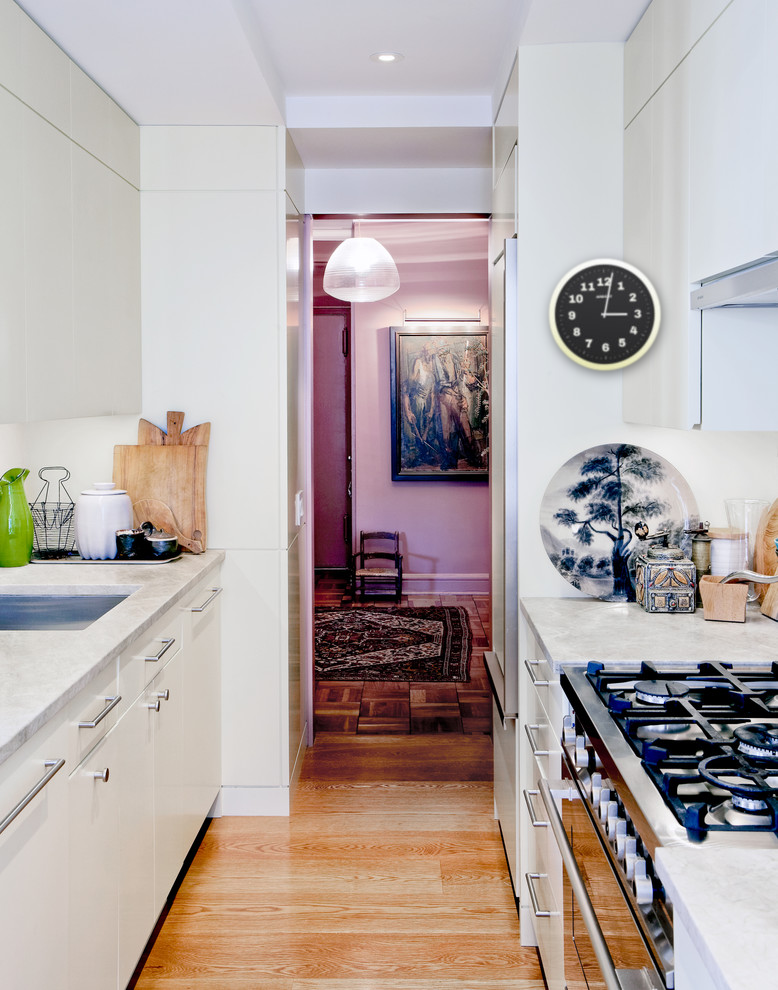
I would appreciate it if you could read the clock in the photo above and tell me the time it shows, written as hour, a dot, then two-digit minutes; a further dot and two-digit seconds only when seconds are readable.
3.02
